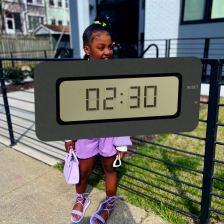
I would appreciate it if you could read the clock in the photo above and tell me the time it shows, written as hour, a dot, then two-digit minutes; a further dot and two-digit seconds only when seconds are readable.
2.30
